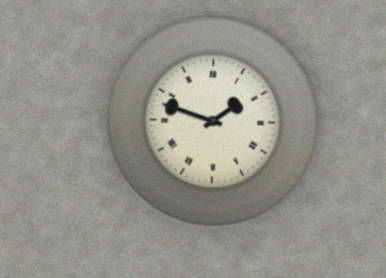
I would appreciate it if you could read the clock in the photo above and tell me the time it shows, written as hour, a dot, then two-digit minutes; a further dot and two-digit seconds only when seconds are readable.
1.48
